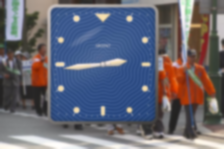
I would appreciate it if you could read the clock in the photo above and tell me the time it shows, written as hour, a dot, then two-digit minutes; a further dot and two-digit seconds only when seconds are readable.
2.44
